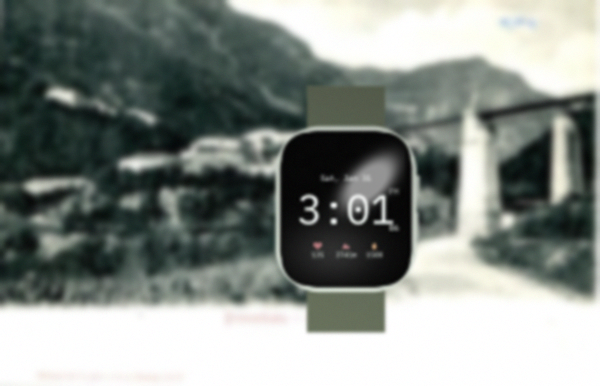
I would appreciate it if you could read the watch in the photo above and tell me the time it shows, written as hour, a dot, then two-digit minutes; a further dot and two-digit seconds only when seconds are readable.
3.01
